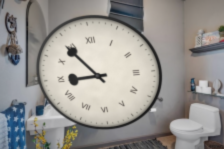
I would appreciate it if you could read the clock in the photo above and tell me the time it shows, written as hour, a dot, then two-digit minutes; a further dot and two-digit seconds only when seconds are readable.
8.54
